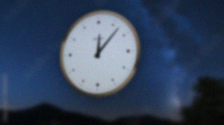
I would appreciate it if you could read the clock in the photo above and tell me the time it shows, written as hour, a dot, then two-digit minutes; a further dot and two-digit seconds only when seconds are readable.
12.07
